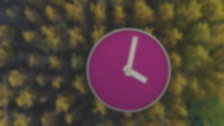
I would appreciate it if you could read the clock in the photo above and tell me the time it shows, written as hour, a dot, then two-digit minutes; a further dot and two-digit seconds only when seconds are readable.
4.02
